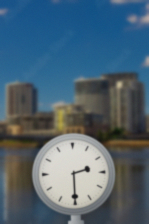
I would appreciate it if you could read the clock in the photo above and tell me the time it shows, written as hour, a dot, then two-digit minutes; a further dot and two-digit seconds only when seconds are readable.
2.30
